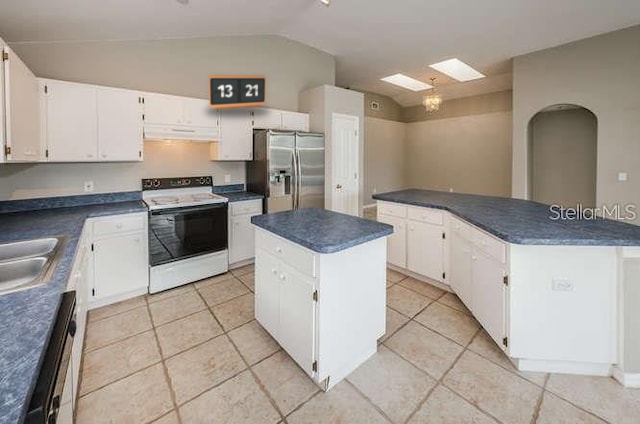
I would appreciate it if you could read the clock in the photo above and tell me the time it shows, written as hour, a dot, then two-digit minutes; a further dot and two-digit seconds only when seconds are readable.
13.21
